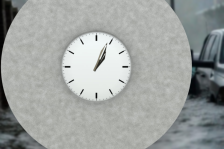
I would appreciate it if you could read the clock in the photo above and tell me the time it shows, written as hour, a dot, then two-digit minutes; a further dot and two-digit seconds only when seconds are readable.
1.04
